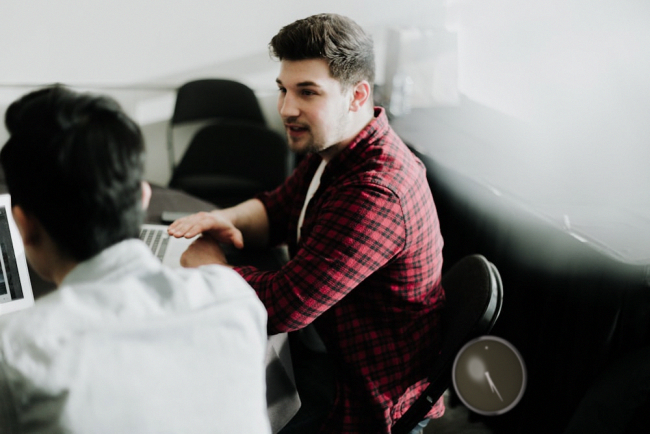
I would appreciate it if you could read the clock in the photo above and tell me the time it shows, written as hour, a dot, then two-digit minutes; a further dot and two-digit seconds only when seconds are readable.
5.25
